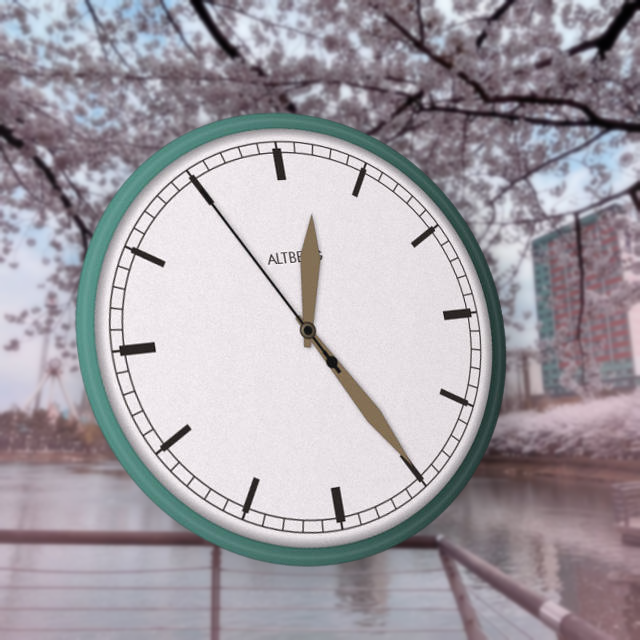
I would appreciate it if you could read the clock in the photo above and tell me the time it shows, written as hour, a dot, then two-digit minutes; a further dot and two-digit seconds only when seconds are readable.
12.24.55
